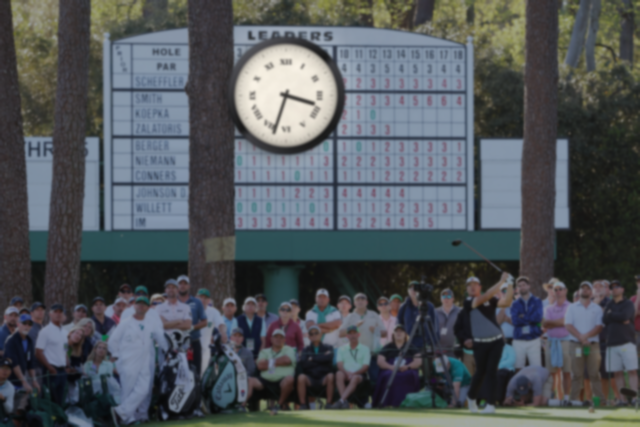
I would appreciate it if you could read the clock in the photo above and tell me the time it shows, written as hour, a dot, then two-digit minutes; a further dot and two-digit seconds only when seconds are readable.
3.33
